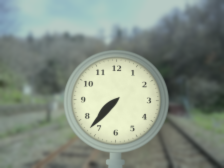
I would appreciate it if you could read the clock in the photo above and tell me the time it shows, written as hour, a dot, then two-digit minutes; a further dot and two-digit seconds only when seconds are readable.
7.37
